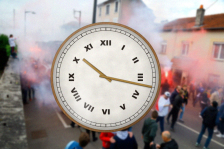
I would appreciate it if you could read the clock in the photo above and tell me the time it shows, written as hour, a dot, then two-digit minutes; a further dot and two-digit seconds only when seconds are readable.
10.17
